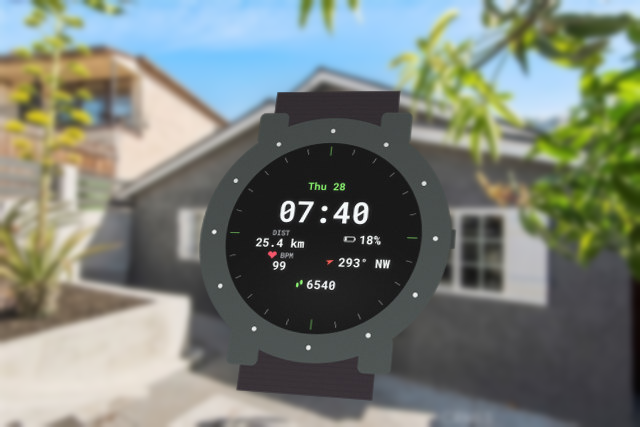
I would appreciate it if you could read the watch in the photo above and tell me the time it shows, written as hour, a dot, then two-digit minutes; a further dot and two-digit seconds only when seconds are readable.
7.40
